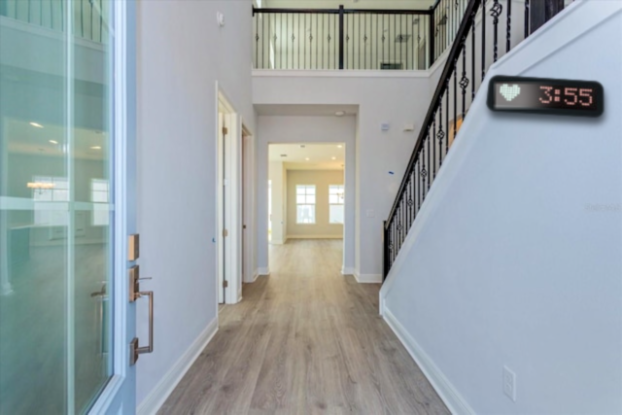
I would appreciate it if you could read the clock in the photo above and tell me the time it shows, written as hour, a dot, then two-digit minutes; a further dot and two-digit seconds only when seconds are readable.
3.55
